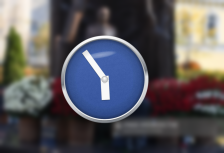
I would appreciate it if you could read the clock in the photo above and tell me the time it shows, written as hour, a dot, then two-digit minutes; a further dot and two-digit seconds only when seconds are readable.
5.54
